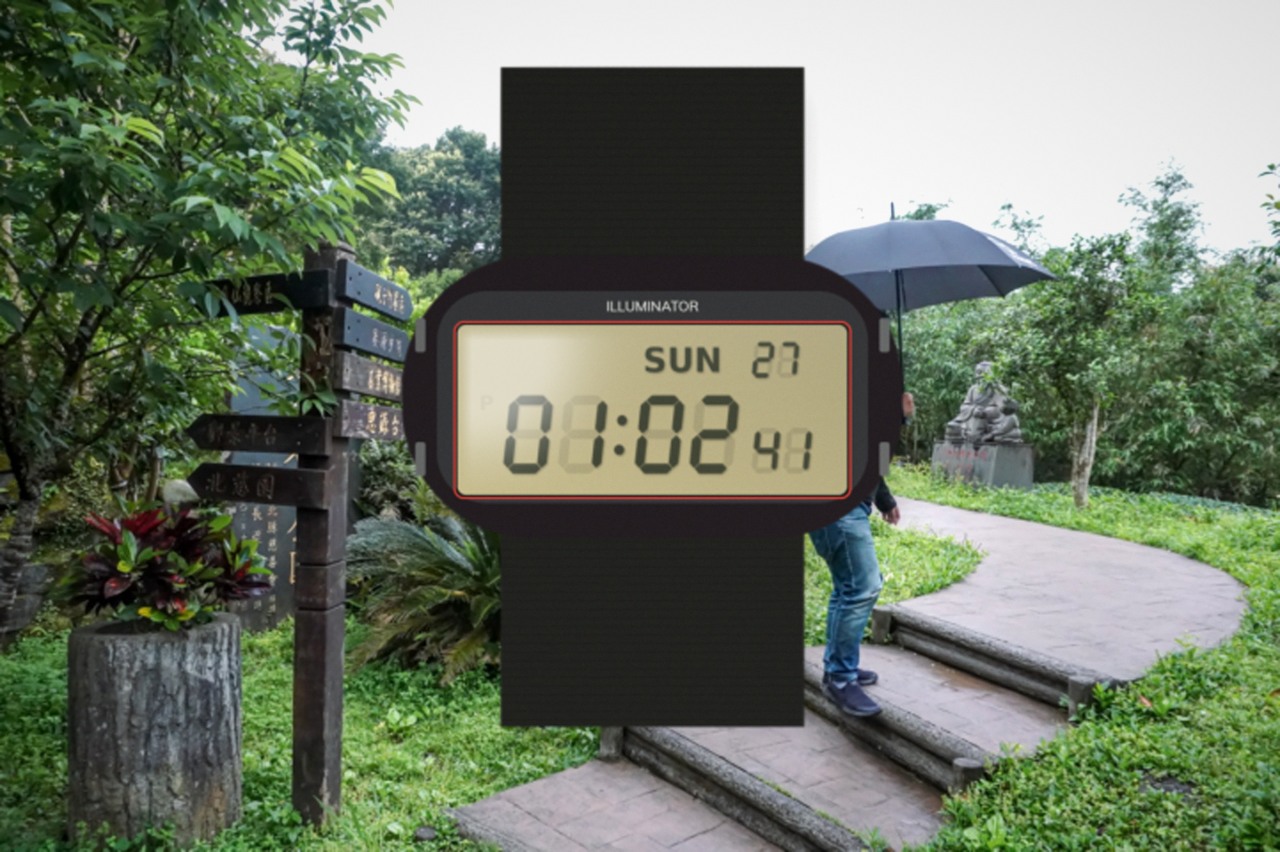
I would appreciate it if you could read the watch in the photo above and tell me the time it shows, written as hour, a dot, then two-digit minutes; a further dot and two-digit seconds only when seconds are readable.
1.02.41
